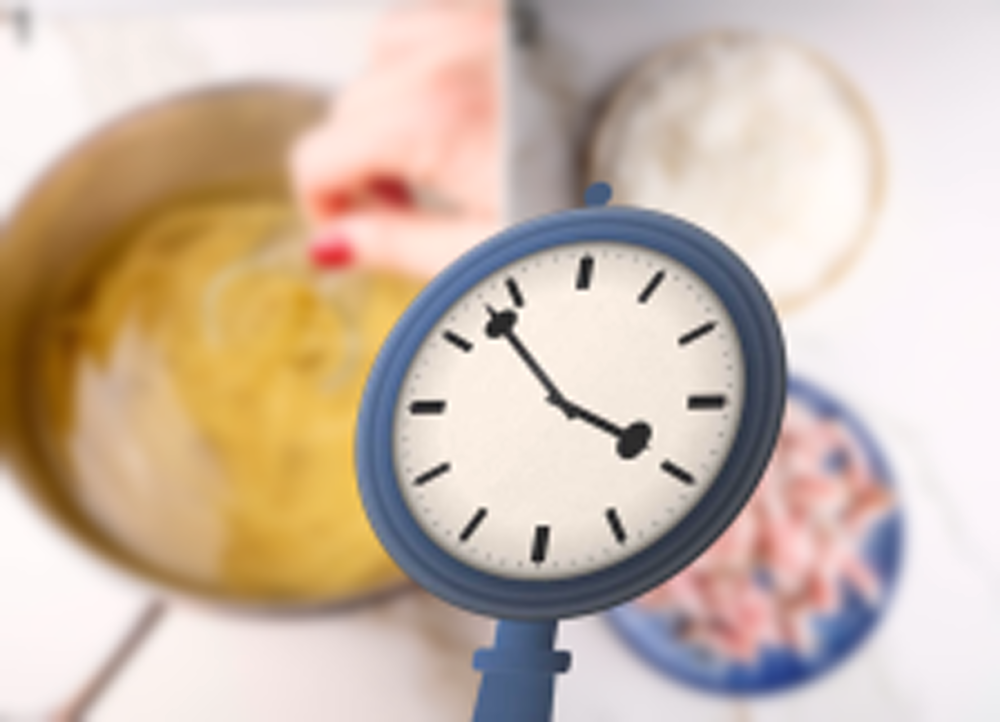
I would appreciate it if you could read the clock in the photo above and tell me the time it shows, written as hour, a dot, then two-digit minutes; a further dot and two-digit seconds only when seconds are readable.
3.53
